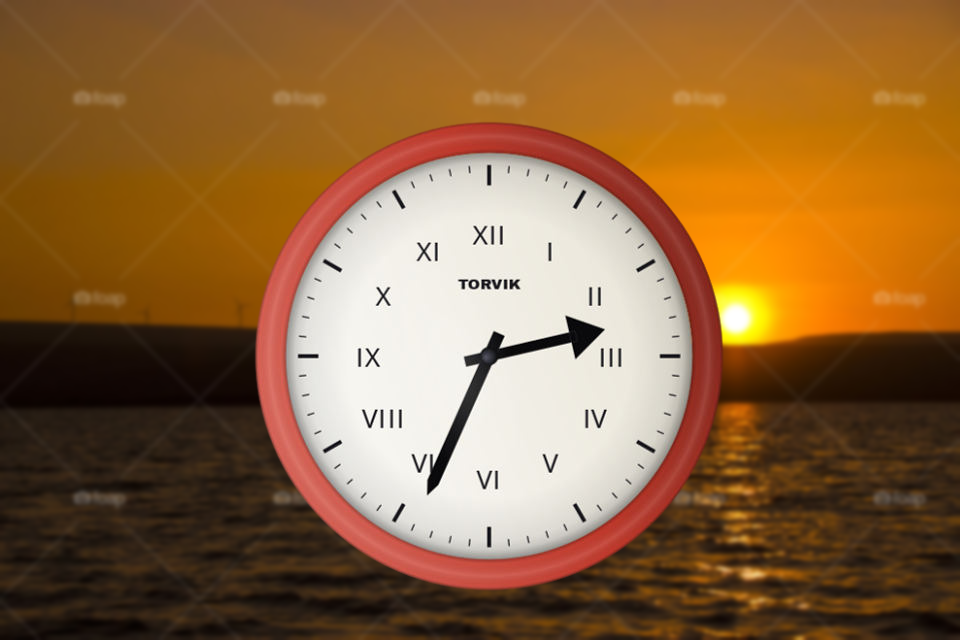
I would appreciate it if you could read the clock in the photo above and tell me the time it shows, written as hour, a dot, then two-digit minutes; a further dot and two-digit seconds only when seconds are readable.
2.34
